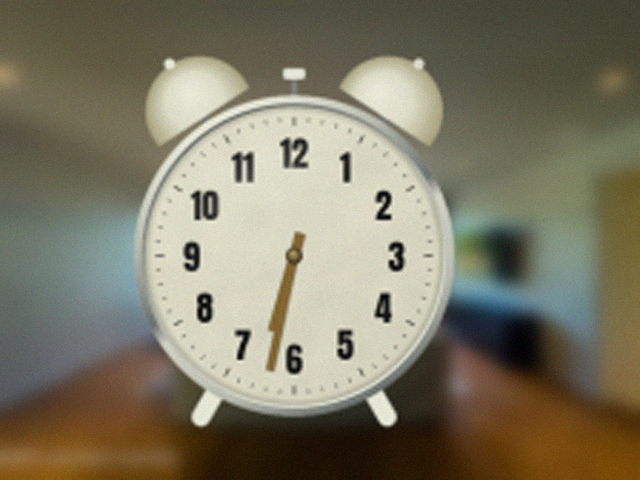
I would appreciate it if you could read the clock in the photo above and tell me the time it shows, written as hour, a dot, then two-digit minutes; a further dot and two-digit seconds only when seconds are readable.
6.32
